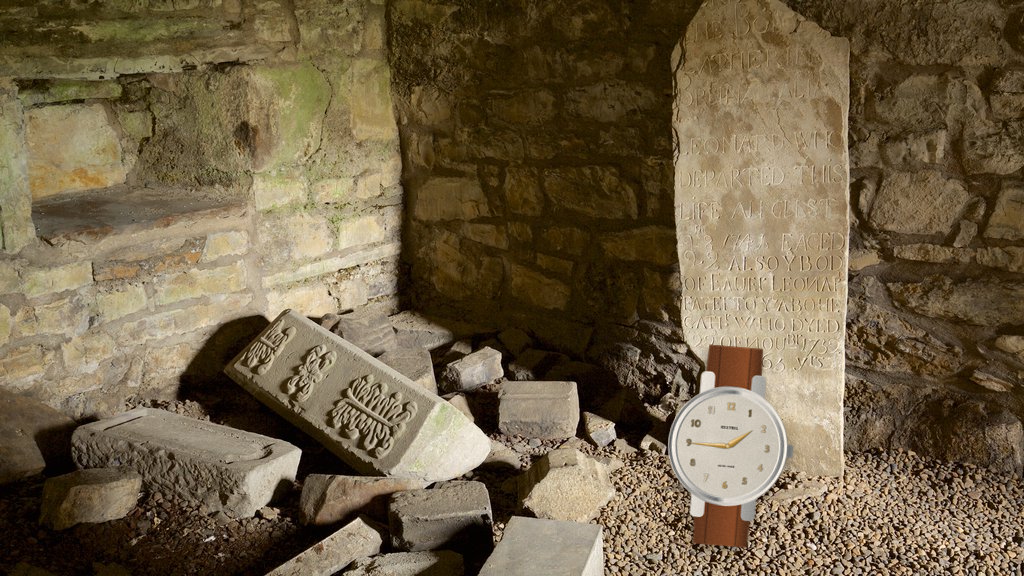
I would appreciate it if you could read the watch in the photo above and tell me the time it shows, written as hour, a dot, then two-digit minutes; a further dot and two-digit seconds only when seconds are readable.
1.45
